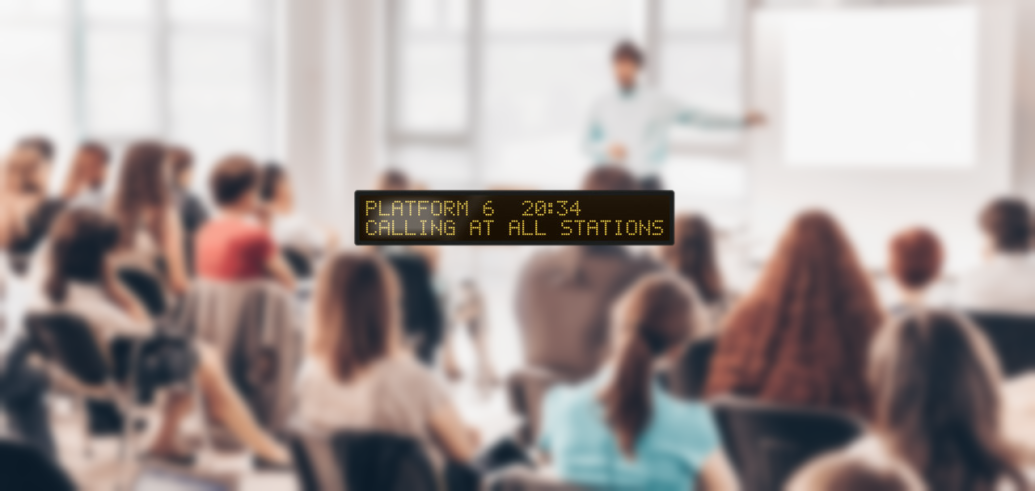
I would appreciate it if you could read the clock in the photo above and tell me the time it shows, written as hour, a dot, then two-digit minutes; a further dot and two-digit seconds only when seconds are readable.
20.34
